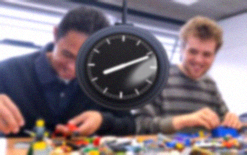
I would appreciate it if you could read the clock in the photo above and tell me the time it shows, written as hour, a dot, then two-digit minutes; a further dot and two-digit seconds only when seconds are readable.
8.11
